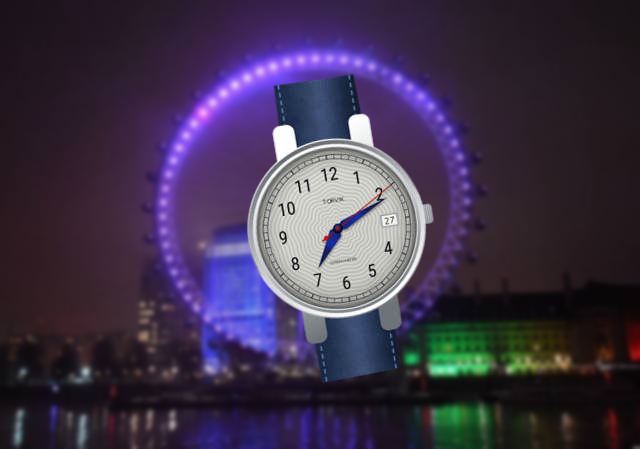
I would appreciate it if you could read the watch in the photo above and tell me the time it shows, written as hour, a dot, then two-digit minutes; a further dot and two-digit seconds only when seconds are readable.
7.11.10
